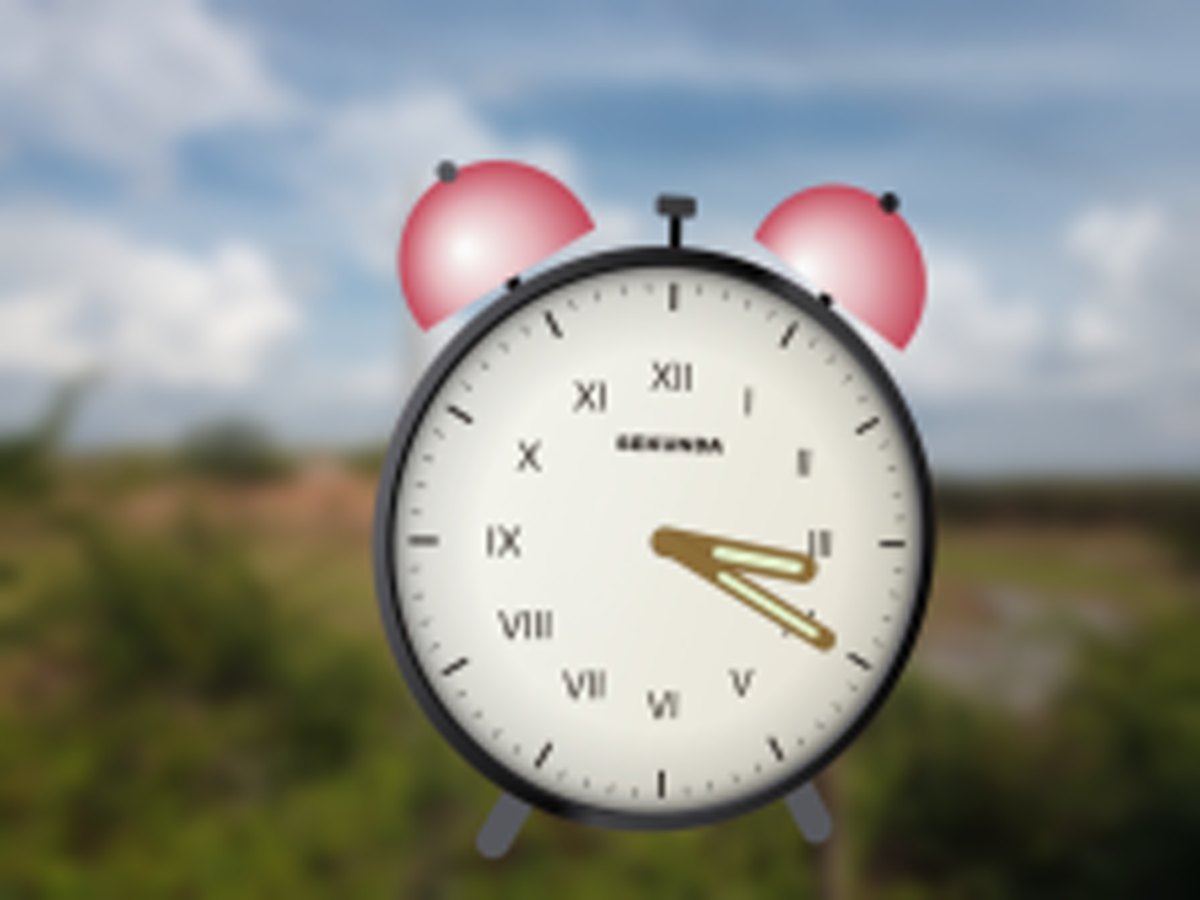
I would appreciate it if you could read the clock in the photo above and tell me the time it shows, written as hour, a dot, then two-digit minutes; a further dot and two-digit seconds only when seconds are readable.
3.20
